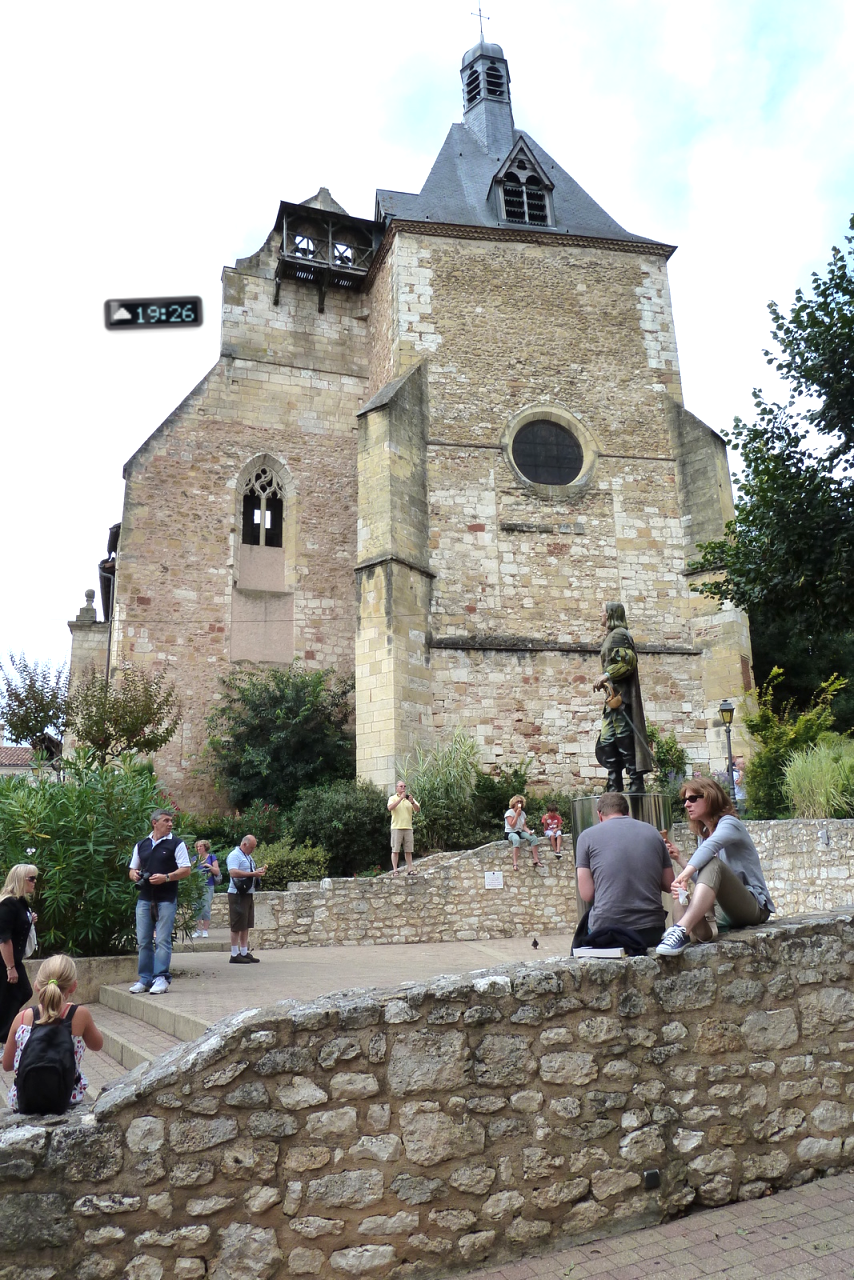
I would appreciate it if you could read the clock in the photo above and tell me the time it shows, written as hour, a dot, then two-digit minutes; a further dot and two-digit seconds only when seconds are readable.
19.26
